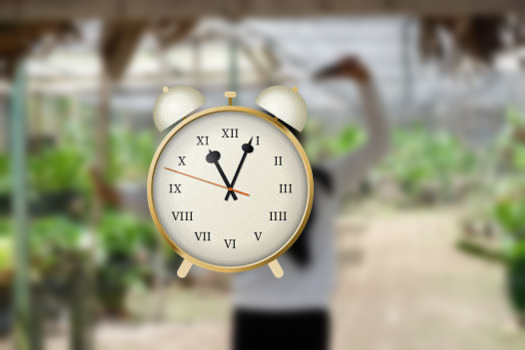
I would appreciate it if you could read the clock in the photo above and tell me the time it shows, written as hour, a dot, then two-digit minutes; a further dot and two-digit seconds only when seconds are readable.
11.03.48
